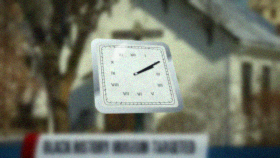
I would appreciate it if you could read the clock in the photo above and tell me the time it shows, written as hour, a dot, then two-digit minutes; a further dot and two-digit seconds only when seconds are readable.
2.10
